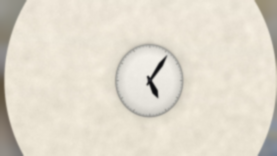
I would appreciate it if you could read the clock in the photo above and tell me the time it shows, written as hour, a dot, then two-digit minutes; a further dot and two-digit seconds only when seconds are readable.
5.06
